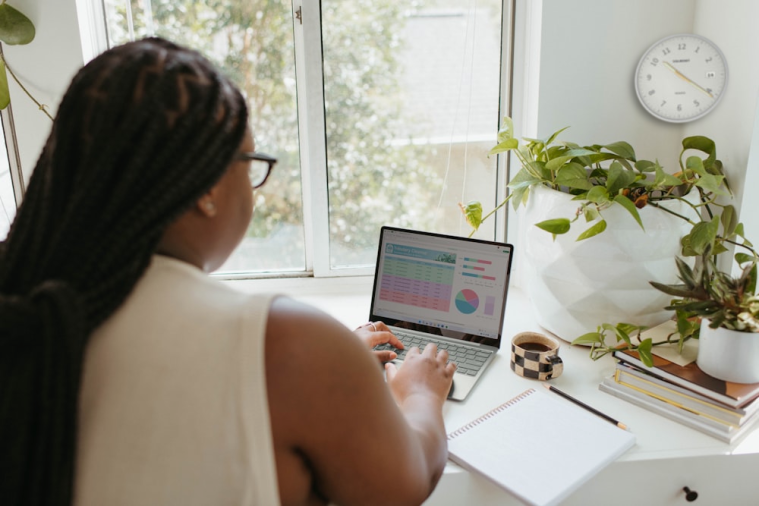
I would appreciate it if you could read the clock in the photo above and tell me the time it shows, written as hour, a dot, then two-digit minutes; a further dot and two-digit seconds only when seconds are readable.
10.21
